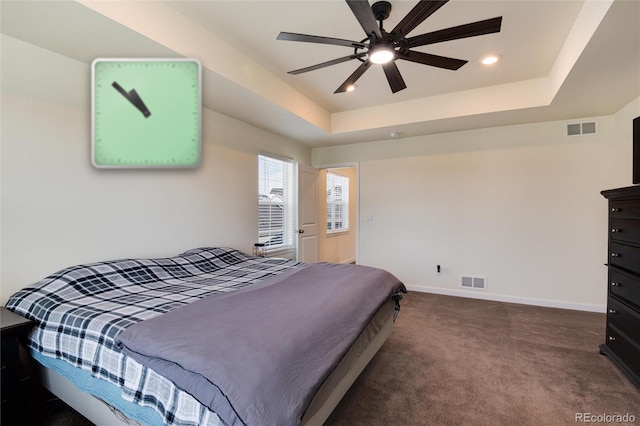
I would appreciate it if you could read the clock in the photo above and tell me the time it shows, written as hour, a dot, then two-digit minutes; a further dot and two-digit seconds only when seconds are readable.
10.52
